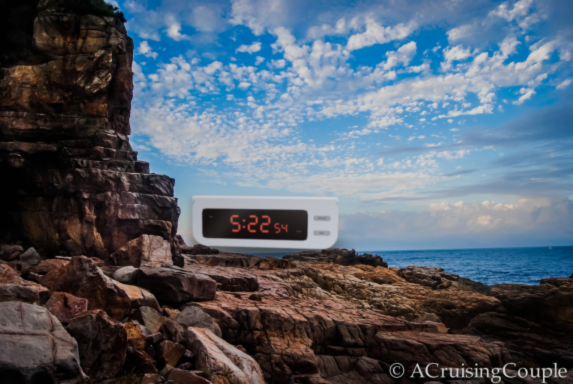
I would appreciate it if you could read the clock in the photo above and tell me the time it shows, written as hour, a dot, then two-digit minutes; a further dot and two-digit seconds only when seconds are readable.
5.22.54
